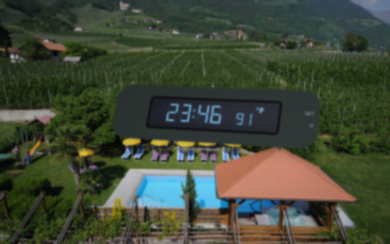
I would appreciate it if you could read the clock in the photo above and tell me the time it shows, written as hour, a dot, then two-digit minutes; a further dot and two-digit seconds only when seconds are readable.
23.46
